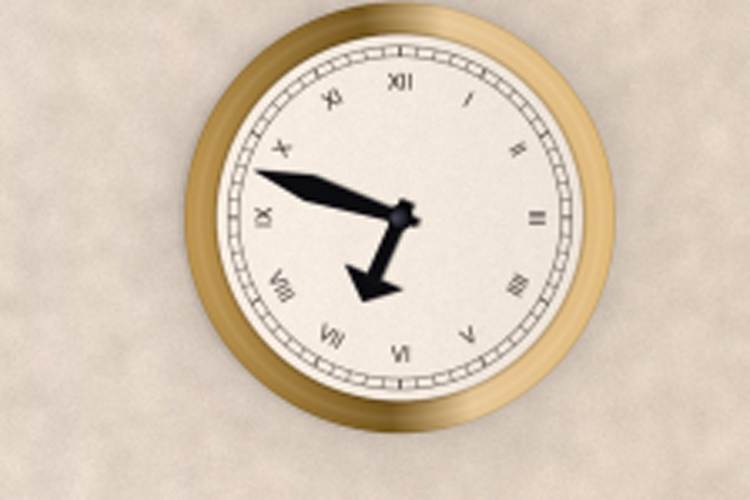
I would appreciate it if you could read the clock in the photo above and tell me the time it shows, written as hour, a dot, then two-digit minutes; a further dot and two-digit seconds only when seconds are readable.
6.48
